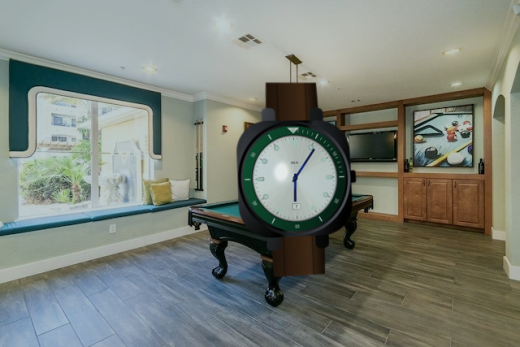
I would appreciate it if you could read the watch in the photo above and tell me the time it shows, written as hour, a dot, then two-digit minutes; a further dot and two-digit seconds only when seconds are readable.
6.06
